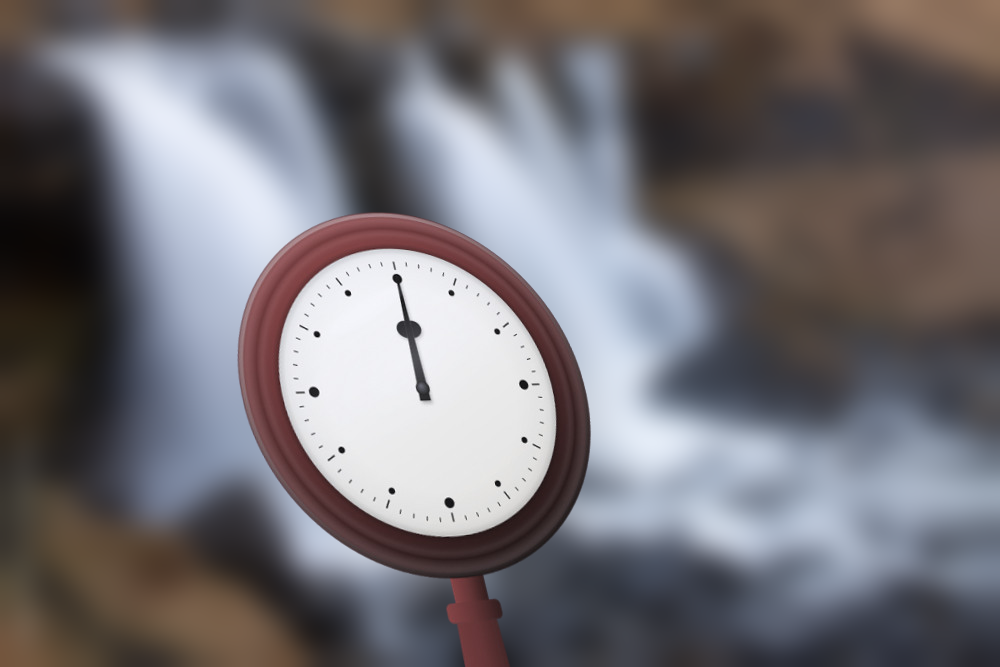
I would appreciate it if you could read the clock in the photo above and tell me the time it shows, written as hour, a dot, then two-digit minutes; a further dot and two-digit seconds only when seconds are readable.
12.00
